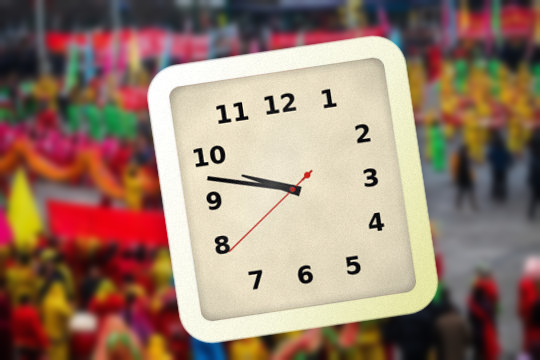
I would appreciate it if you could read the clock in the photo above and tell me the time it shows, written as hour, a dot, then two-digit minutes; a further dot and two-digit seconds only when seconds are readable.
9.47.39
